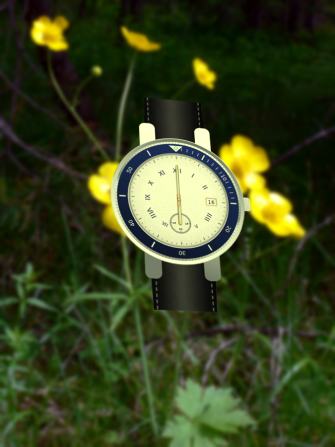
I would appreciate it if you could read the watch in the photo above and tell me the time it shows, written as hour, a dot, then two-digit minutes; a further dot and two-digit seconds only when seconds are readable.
6.00
